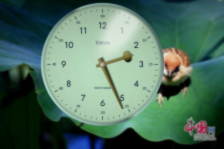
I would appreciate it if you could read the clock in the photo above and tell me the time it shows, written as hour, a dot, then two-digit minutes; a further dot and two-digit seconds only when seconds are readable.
2.26
